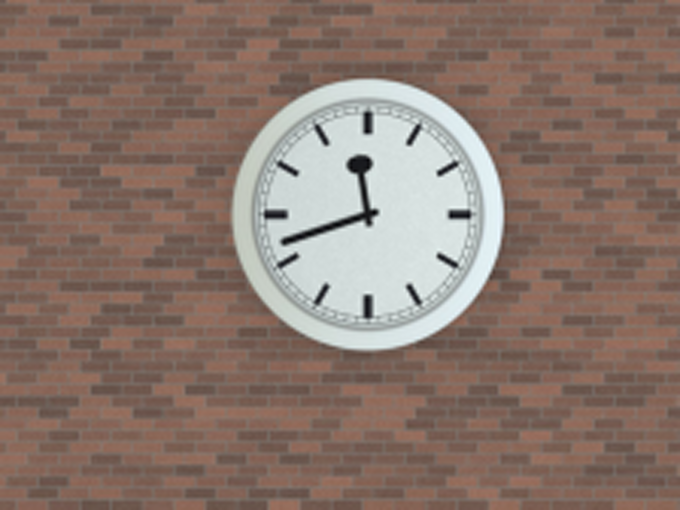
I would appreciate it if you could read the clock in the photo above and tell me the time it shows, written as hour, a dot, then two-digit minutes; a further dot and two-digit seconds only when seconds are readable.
11.42
